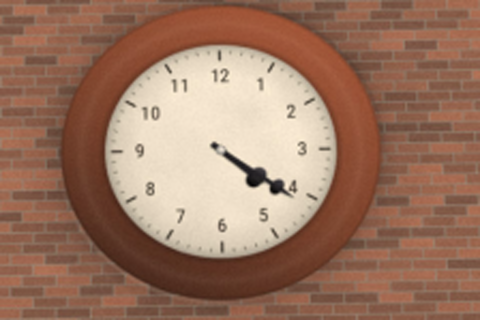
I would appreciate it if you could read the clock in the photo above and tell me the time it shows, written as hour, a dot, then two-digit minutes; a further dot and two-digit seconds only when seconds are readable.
4.21
